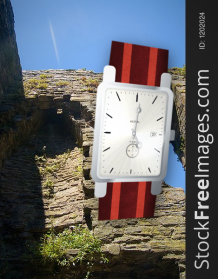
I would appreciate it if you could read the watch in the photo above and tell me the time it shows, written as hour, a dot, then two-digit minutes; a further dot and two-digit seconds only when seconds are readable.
5.01
